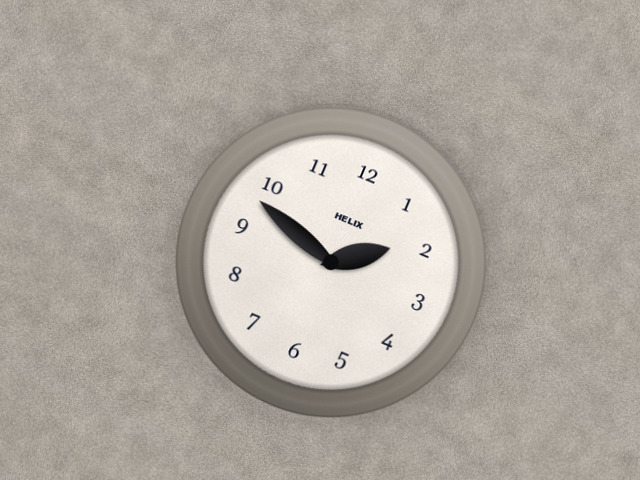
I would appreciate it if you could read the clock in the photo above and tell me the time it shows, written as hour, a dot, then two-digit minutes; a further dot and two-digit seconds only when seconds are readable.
1.48
